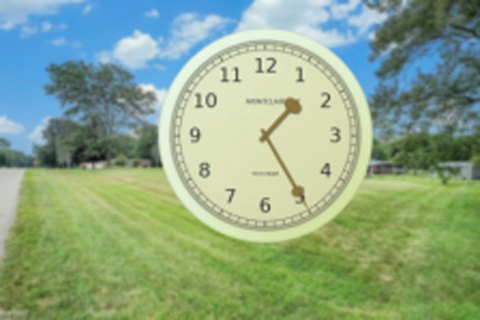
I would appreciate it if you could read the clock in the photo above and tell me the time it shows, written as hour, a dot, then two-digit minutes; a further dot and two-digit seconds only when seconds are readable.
1.25
